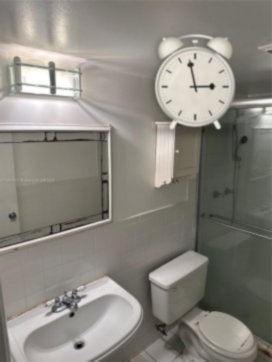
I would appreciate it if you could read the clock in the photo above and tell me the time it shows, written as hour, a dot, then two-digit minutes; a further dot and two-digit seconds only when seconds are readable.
2.58
